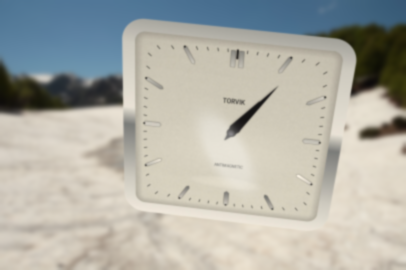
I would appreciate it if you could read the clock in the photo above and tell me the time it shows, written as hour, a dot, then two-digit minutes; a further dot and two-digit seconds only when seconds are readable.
1.06
